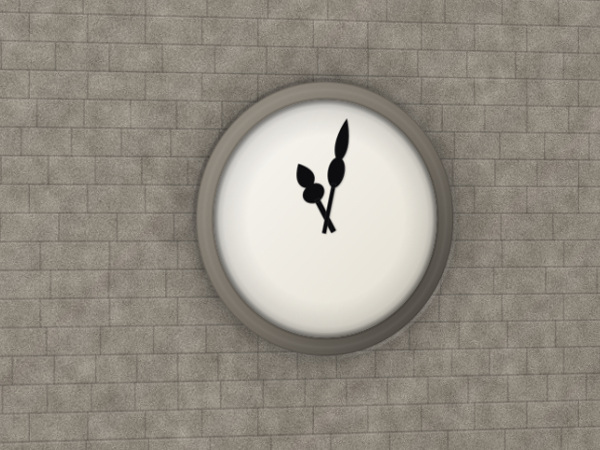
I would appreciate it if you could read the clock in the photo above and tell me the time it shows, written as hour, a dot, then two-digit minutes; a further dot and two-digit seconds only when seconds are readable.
11.02
